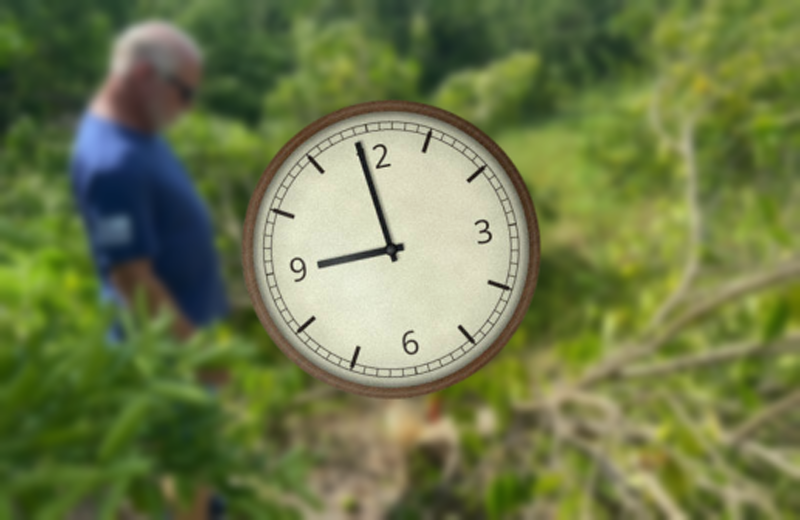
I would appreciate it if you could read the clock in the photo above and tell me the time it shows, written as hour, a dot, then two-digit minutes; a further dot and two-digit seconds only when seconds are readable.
8.59
